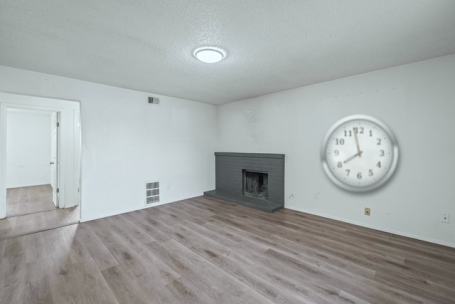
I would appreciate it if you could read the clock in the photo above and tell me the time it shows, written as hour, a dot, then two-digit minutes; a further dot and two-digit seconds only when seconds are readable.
7.58
